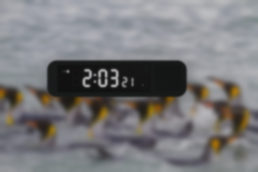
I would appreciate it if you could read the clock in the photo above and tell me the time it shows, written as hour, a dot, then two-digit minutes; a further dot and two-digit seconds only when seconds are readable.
2.03
